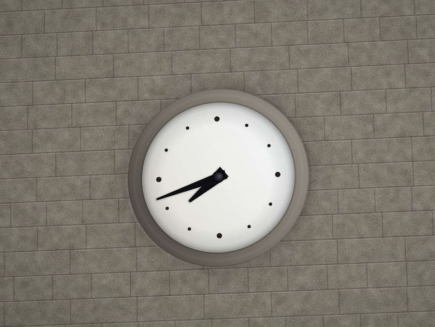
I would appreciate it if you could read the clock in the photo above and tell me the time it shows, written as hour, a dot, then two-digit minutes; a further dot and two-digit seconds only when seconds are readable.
7.42
